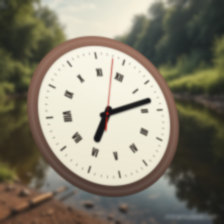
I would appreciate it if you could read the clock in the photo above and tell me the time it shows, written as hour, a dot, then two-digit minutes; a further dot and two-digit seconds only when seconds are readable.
6.07.58
